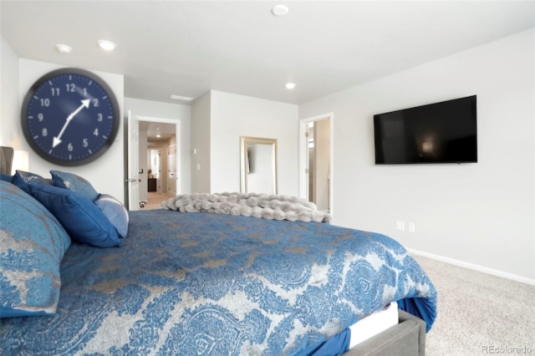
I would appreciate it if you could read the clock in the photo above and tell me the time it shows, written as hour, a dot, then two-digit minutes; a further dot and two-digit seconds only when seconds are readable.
1.35
